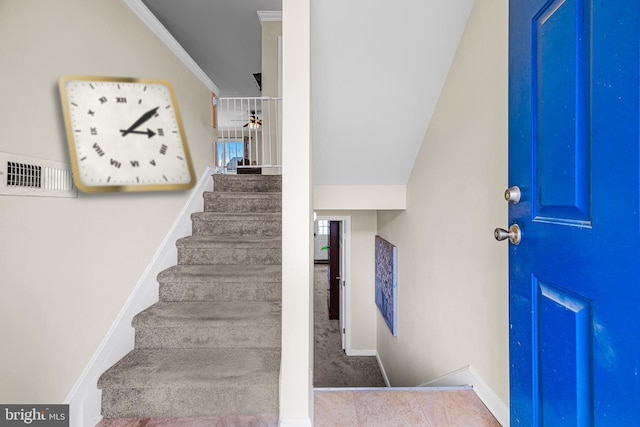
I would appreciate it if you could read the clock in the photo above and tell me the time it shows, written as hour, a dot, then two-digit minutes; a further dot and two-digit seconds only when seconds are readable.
3.09
